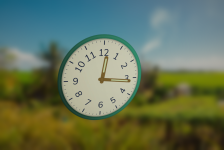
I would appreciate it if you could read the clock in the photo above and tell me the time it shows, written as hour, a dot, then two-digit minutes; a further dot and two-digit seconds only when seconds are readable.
12.16
